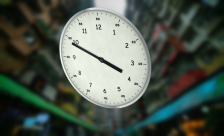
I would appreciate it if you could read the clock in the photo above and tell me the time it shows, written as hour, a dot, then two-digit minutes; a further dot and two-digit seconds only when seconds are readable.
3.49
